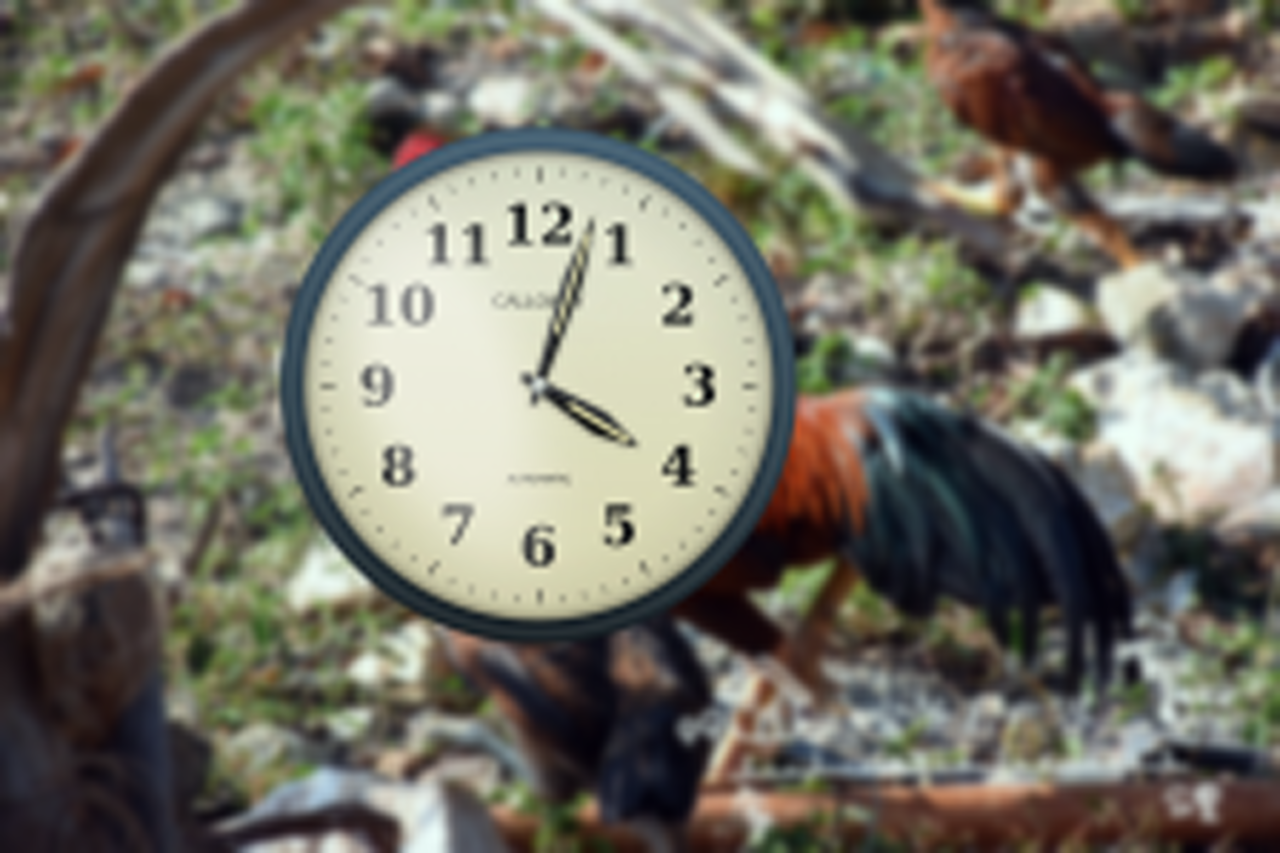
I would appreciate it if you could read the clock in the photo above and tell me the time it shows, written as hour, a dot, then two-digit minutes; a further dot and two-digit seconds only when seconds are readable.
4.03
